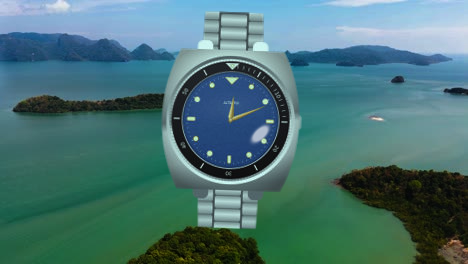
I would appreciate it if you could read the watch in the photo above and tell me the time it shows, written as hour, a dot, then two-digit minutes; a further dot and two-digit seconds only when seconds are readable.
12.11
